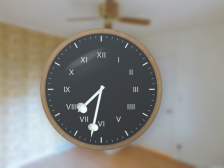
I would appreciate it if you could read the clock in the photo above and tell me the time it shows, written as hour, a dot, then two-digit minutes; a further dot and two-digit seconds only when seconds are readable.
7.32
